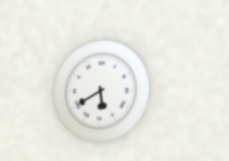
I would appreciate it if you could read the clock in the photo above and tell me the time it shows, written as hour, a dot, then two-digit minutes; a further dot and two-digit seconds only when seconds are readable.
5.40
